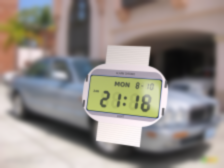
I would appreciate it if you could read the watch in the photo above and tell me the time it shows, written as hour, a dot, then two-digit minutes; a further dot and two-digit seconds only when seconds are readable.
21.18
